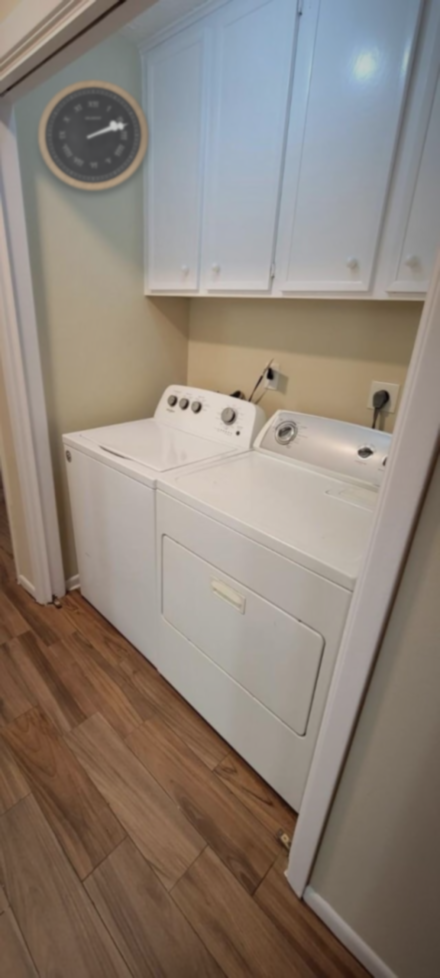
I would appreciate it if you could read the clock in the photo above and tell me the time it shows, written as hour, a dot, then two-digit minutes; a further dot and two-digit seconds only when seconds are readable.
2.12
